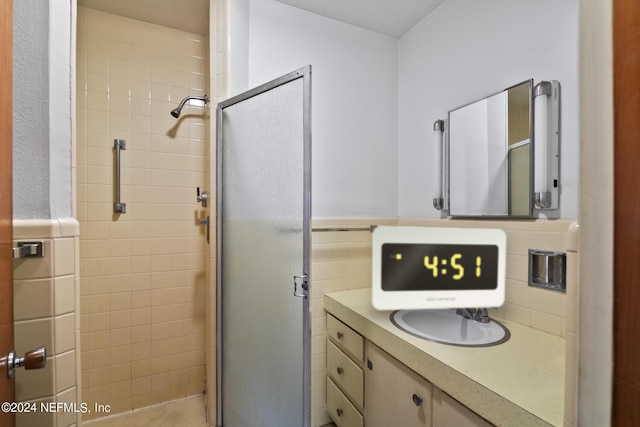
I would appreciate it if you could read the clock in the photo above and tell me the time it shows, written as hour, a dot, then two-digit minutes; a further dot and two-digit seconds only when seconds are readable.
4.51
